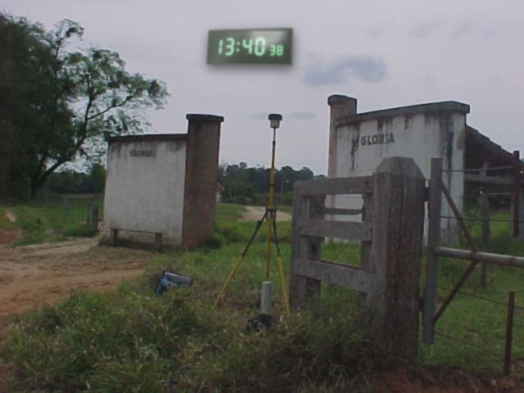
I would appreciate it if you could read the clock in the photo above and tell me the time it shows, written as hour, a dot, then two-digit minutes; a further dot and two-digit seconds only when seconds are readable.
13.40
